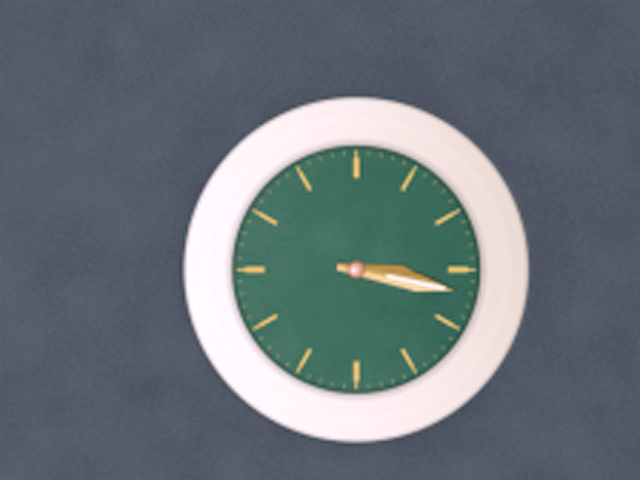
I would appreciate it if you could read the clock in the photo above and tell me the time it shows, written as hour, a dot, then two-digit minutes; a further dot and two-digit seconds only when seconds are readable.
3.17
